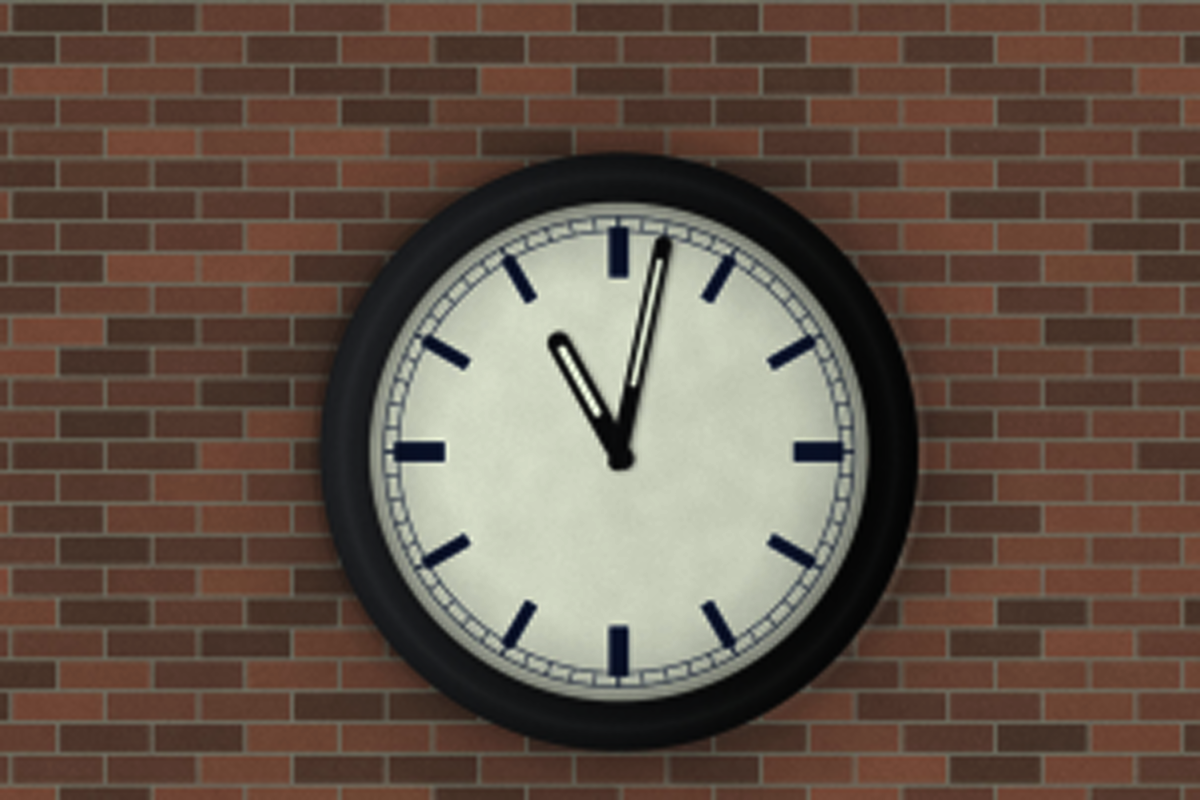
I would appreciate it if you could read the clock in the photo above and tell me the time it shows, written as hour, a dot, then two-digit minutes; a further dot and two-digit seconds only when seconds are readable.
11.02
